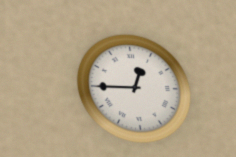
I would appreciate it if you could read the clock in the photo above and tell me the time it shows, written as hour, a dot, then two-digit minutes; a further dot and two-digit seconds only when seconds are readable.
12.45
